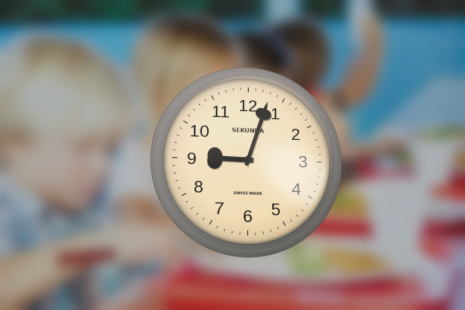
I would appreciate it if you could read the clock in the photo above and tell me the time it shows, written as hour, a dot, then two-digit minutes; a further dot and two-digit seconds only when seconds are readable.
9.03
